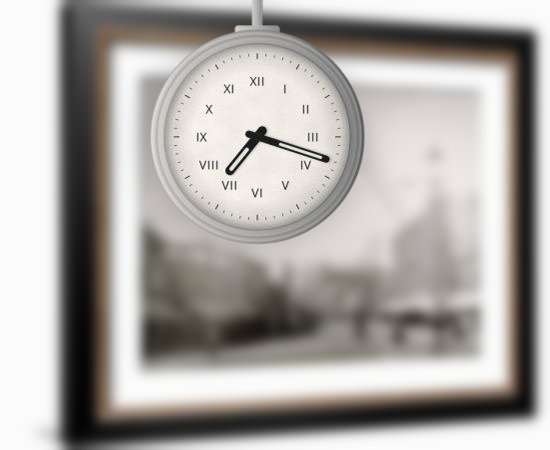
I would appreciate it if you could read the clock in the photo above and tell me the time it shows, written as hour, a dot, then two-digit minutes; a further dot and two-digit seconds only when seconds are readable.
7.18
